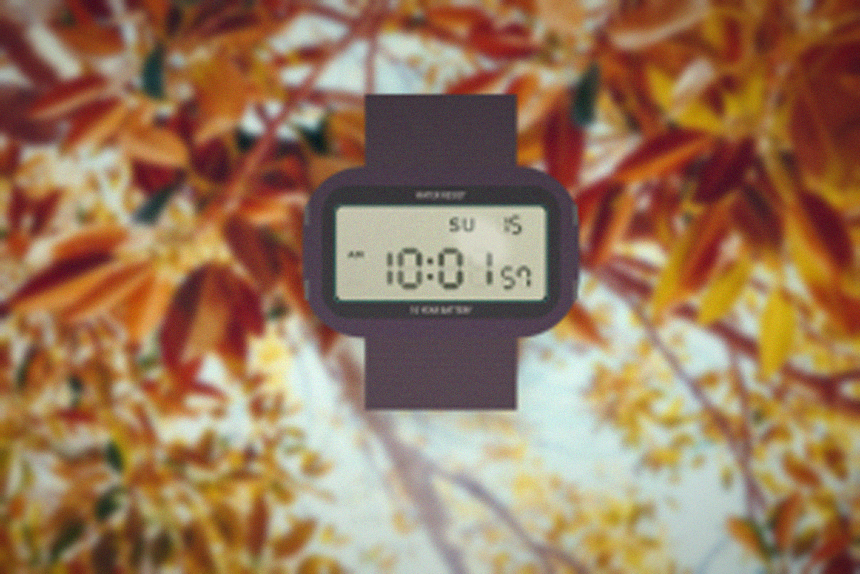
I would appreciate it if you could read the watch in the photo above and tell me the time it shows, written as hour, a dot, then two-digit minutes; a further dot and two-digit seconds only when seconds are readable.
10.01.57
